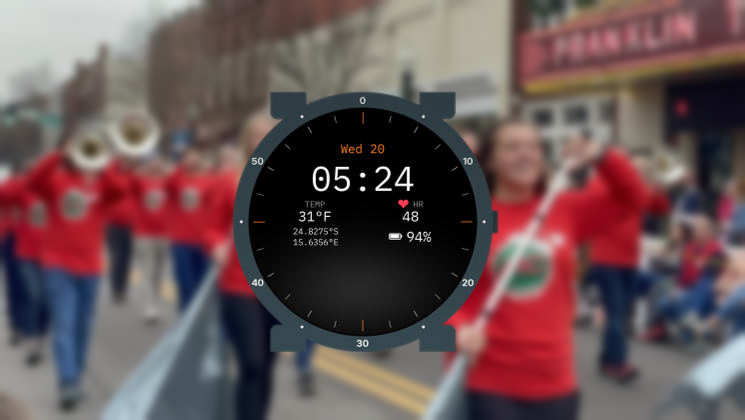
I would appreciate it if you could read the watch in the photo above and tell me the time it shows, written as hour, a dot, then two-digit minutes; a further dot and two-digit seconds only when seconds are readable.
5.24
